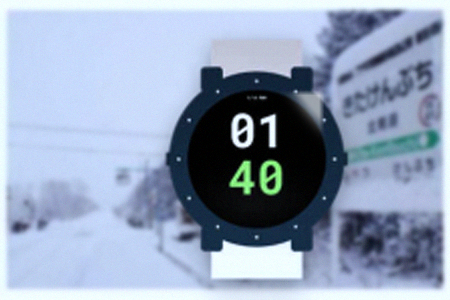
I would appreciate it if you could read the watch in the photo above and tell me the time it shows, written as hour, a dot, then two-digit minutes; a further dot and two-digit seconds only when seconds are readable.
1.40
